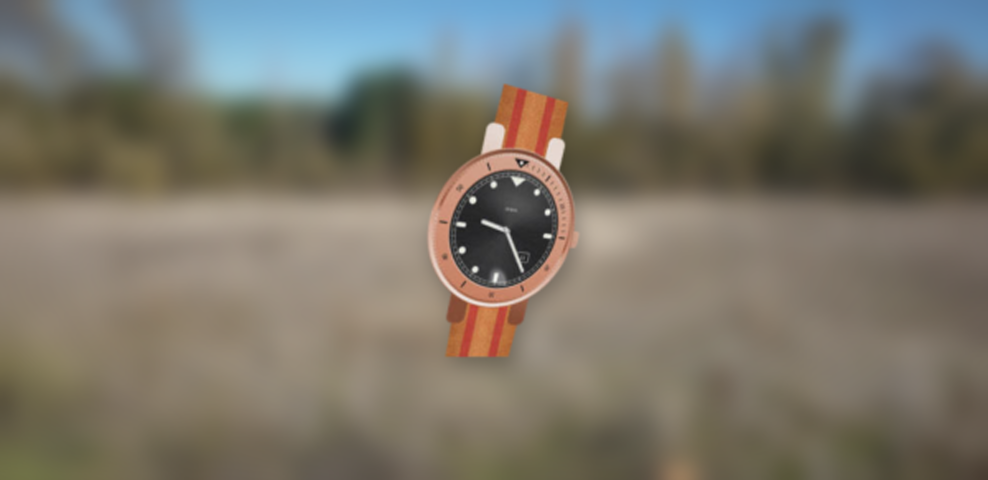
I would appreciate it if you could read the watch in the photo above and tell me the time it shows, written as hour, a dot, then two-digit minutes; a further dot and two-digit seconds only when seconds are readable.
9.24
